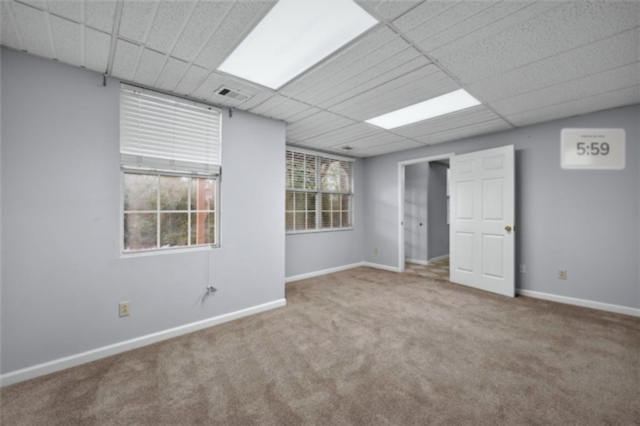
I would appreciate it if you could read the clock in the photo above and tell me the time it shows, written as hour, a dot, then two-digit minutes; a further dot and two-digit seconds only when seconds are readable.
5.59
